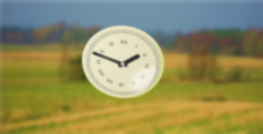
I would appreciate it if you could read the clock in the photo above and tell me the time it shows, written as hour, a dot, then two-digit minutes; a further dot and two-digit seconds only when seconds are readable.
1.48
